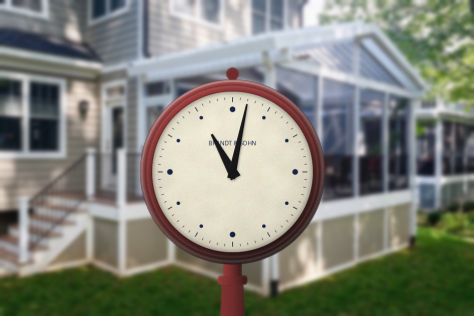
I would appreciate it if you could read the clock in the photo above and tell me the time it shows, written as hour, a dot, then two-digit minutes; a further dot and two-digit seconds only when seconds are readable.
11.02
